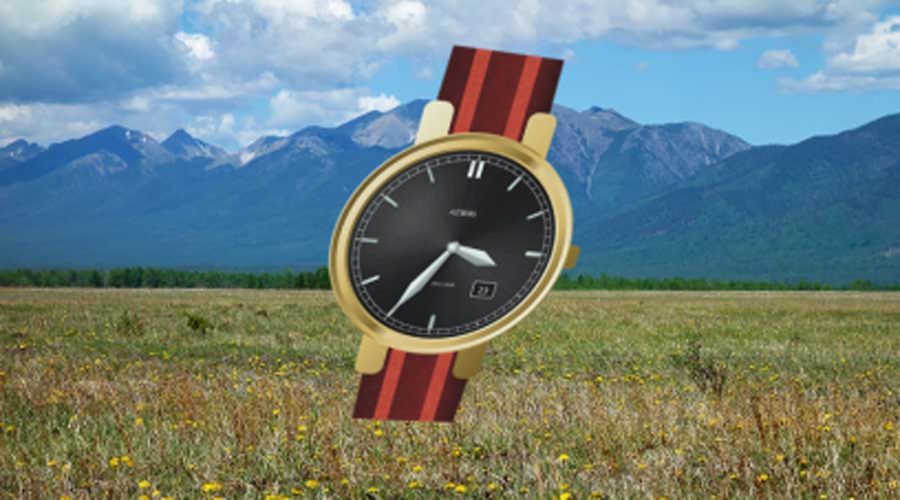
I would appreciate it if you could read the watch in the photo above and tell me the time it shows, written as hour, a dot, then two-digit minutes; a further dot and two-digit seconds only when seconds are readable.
3.35
